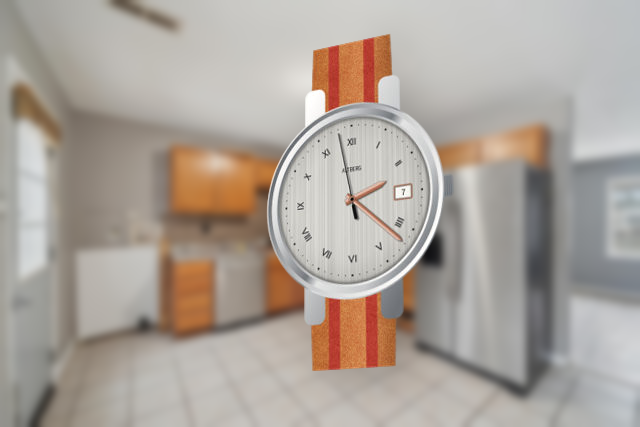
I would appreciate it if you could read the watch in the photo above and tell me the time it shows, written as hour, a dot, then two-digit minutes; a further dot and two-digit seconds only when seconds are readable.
2.21.58
